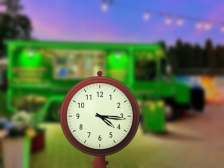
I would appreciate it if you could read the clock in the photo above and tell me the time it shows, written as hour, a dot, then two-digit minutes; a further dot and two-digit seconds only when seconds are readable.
4.16
